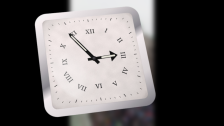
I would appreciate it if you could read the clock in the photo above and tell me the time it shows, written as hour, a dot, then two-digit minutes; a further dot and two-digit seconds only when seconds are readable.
2.54
